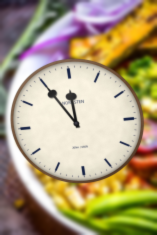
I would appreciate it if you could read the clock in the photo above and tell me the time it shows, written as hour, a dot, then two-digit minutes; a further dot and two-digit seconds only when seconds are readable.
11.55
